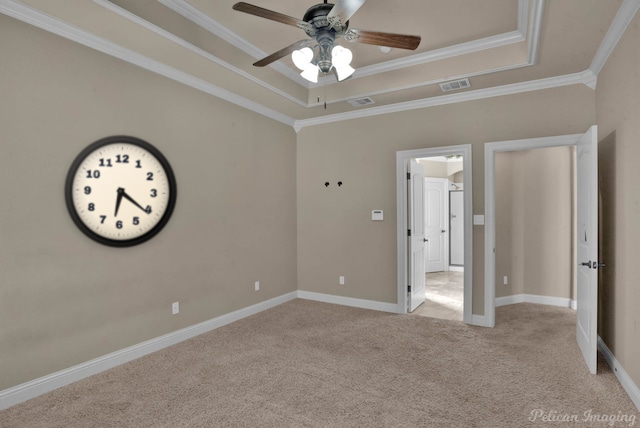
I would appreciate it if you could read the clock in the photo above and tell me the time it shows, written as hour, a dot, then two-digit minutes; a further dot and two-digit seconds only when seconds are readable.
6.21
